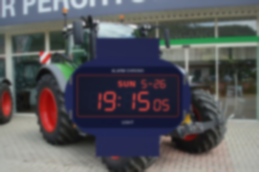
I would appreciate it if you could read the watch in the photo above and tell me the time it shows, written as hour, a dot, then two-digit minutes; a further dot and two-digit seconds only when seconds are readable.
19.15
